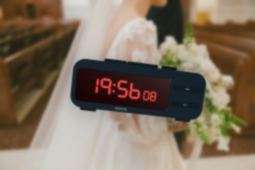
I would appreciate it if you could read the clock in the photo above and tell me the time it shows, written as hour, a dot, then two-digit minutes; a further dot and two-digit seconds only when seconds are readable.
19.56
